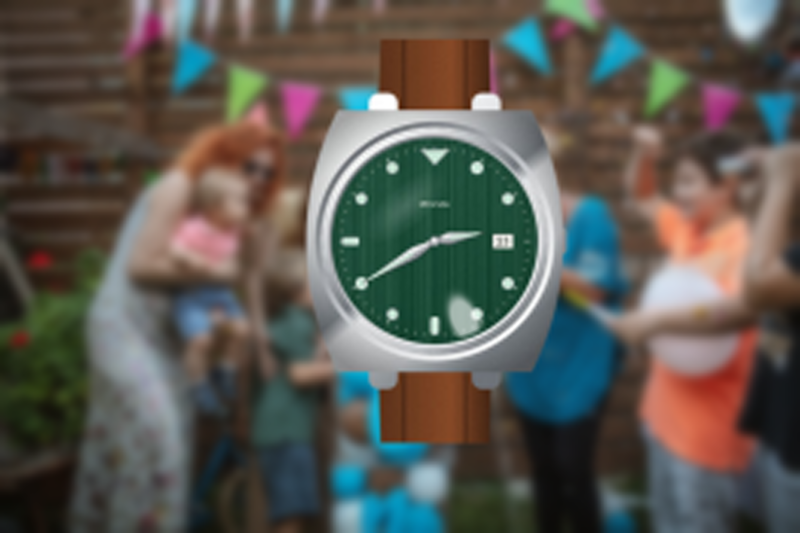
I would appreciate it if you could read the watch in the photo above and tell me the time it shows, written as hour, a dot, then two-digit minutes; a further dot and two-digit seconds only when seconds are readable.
2.40
